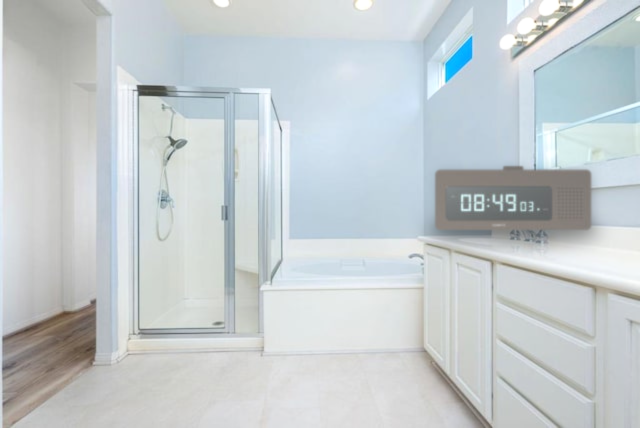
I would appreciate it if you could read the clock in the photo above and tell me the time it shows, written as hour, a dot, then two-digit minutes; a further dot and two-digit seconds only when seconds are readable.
8.49
